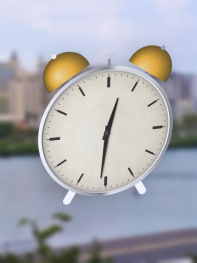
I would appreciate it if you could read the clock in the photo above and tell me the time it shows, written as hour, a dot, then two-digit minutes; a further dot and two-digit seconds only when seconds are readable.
12.31
